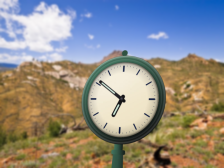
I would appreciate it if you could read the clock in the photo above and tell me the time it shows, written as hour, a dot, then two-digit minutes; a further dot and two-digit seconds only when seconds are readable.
6.51
